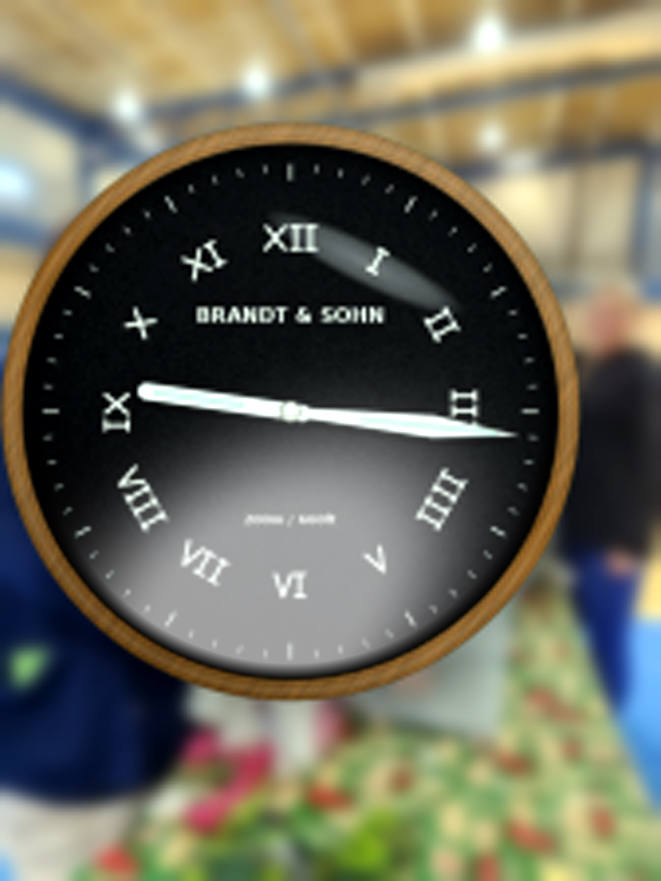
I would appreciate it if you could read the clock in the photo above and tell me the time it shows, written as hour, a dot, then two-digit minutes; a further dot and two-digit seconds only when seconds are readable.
9.16
